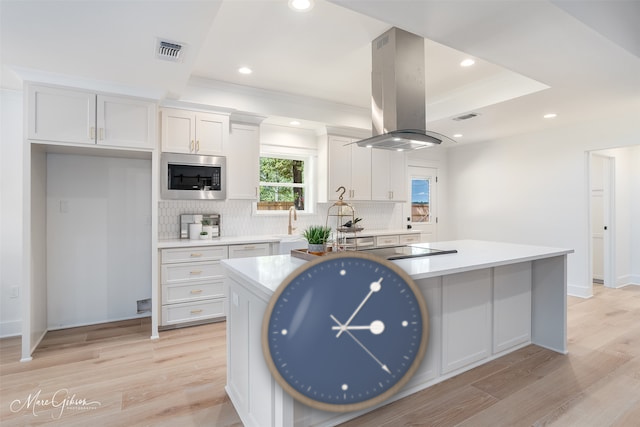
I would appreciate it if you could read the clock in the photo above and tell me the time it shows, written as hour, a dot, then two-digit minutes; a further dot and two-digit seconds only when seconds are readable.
3.06.23
